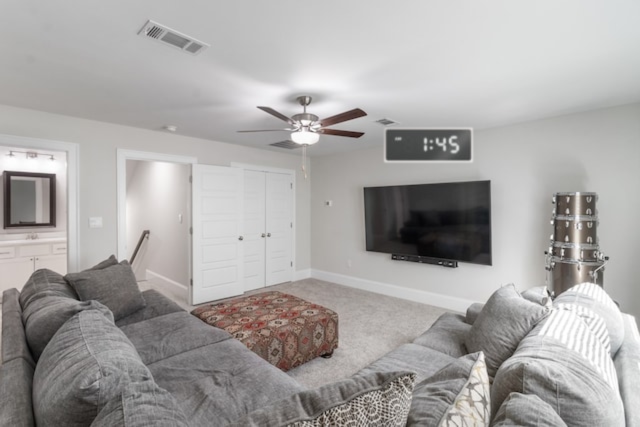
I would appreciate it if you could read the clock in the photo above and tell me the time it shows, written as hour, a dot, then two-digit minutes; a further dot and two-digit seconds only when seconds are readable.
1.45
